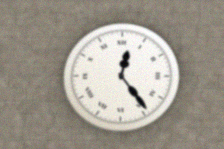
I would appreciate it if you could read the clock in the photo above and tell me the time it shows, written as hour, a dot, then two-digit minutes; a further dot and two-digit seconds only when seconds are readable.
12.24
